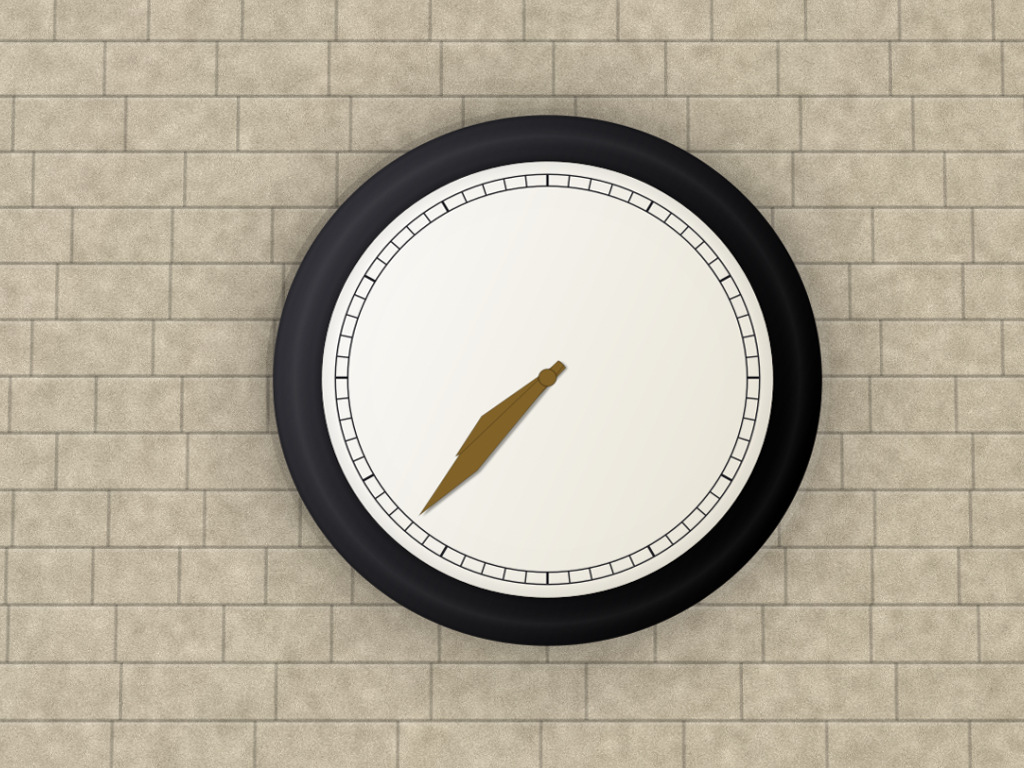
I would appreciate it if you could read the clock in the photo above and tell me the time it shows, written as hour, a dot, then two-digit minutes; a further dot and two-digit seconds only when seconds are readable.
7.37
